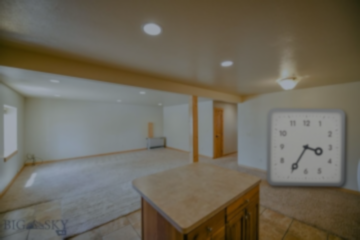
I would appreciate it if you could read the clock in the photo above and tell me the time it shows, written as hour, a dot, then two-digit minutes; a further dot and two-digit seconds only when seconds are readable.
3.35
